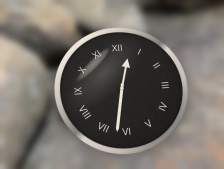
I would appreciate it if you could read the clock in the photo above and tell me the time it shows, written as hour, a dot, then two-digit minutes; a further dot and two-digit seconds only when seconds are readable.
12.32
